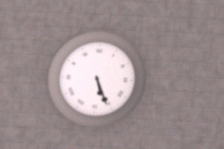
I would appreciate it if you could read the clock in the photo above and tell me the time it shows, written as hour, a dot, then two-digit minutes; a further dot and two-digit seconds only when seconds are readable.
5.26
